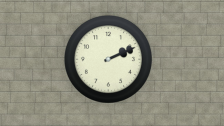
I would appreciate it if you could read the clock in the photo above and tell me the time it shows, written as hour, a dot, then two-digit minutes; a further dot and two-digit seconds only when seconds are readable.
2.11
